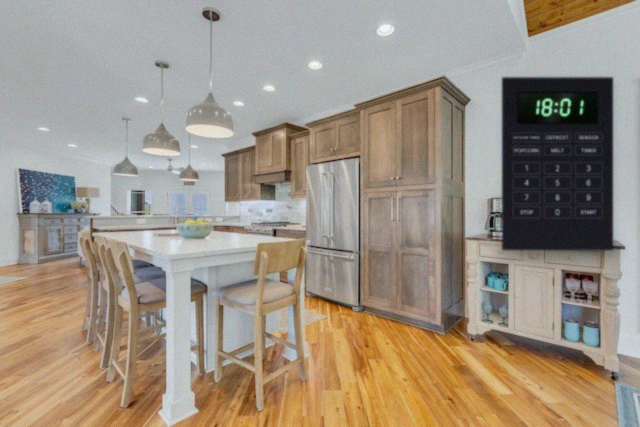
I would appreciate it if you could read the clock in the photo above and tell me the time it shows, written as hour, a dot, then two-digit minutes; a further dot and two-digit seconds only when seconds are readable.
18.01
